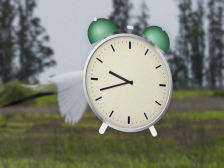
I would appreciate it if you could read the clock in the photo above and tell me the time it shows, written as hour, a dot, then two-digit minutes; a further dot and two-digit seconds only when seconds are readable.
9.42
